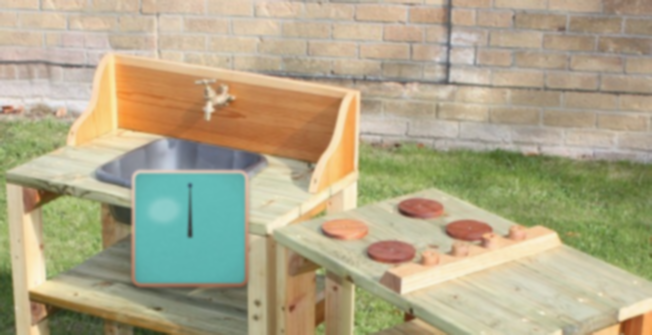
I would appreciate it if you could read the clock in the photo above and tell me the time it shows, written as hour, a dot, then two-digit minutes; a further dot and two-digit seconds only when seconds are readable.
12.00
